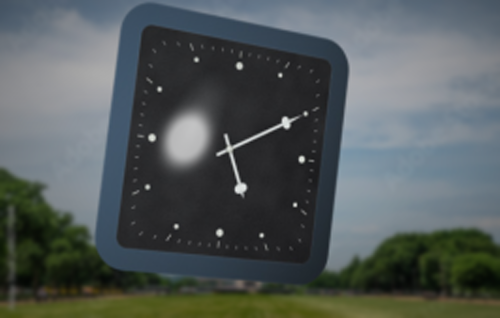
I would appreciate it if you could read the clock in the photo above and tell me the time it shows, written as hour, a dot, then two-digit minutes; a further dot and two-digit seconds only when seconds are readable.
5.10
